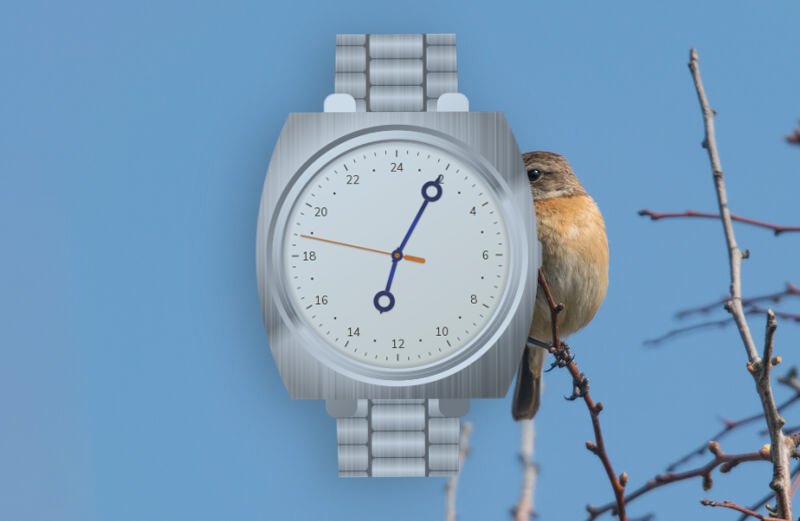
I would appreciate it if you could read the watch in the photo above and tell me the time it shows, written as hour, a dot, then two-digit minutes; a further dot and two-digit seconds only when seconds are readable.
13.04.47
